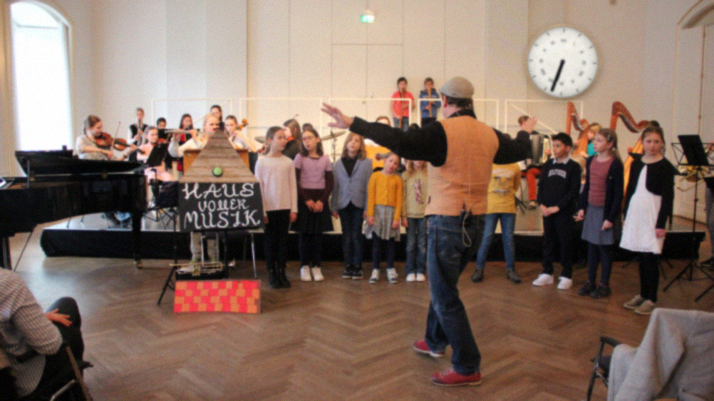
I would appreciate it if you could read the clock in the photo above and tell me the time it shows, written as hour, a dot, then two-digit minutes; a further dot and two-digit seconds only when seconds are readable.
6.33
